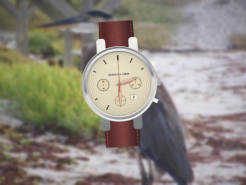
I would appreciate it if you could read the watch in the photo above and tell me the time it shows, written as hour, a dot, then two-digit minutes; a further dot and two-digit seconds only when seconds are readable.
2.30
